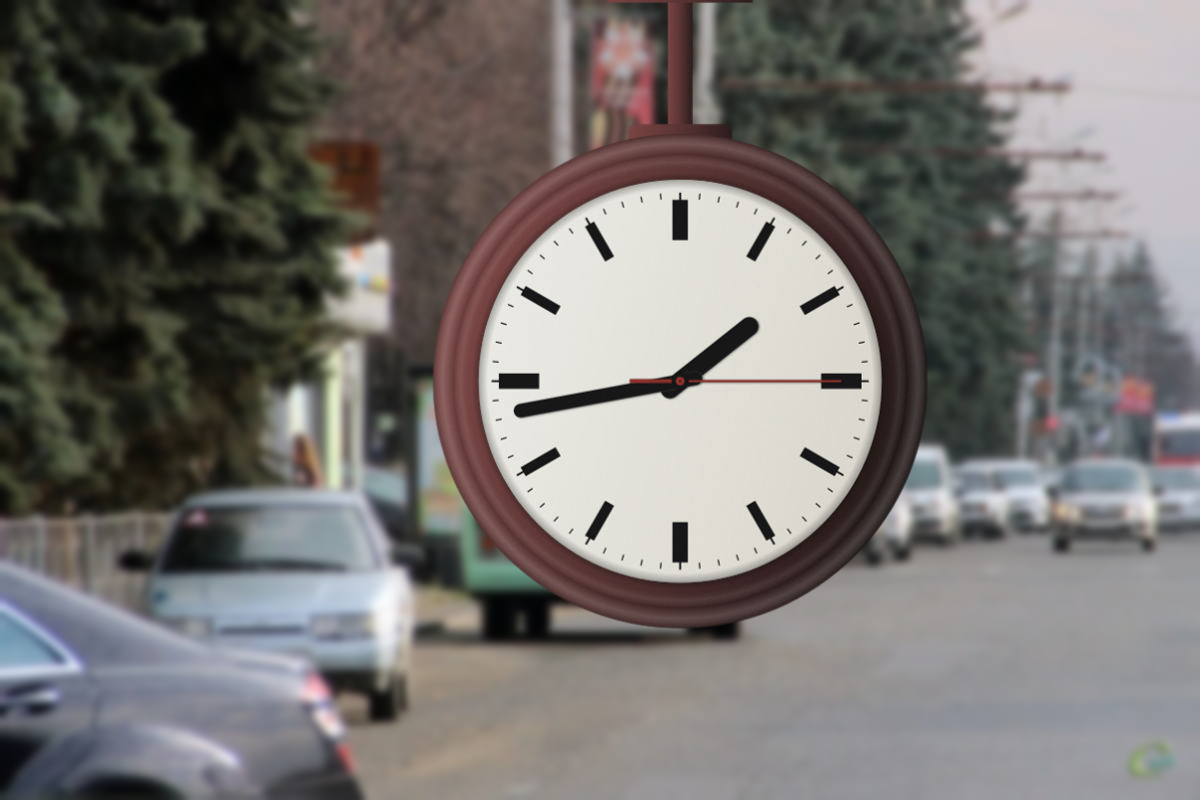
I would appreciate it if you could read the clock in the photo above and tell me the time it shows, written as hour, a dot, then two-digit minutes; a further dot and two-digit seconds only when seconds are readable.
1.43.15
